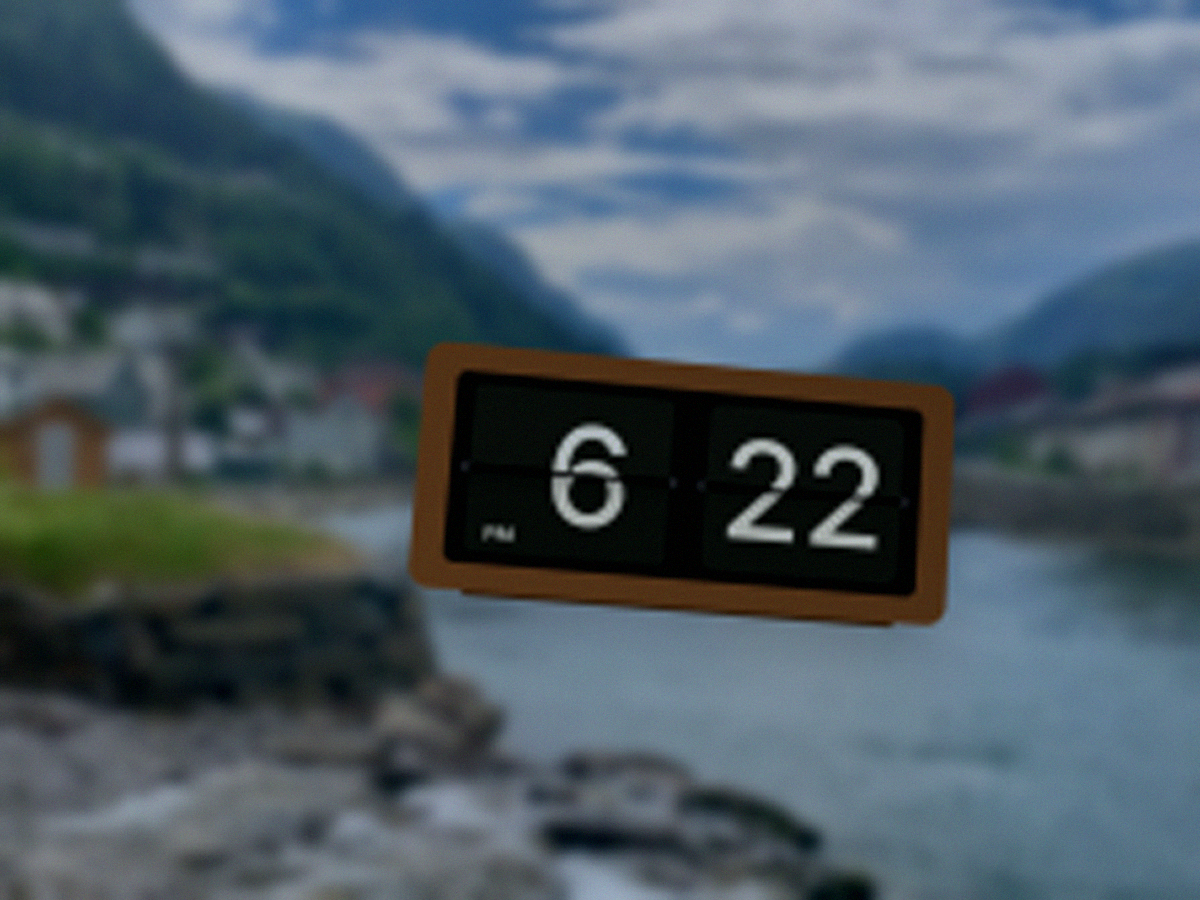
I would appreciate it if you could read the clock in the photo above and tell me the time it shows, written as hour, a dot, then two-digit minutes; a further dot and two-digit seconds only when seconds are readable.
6.22
